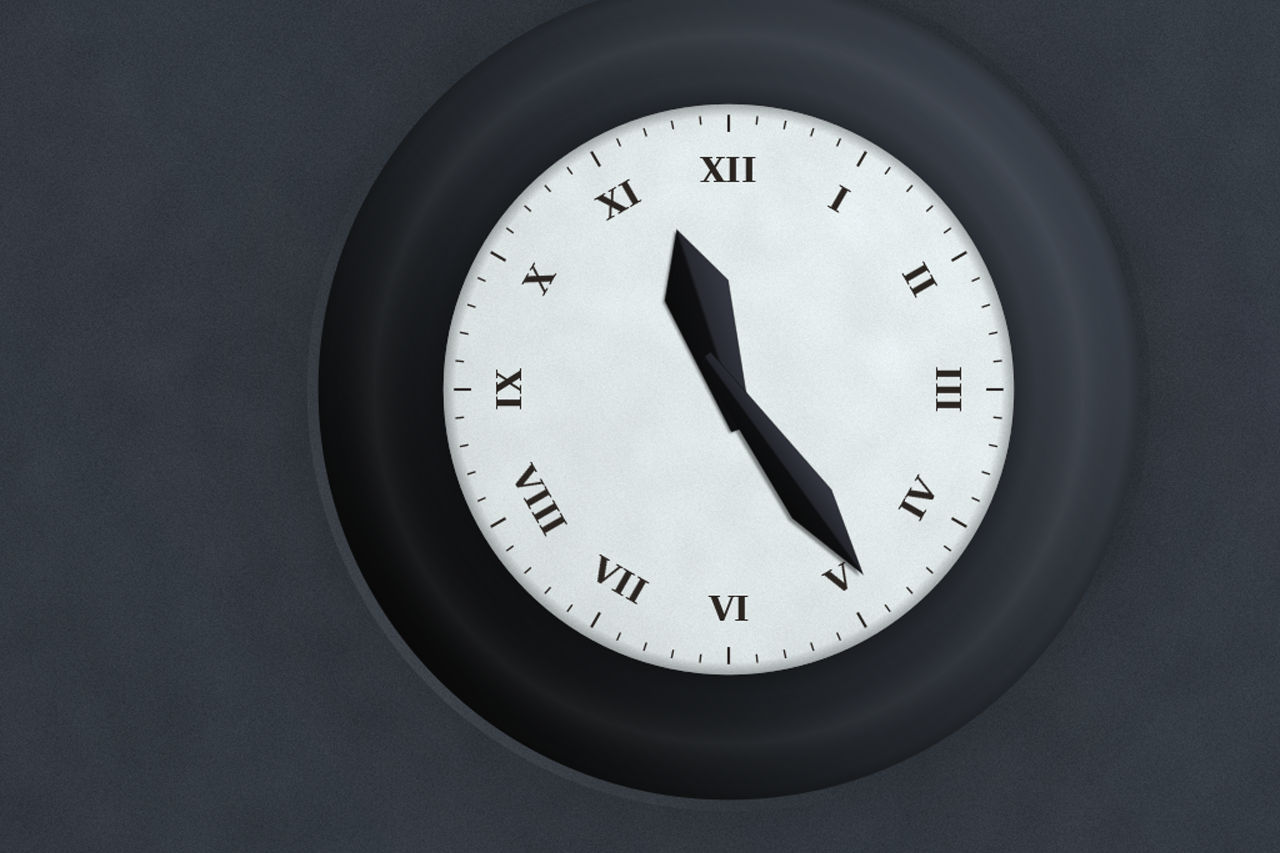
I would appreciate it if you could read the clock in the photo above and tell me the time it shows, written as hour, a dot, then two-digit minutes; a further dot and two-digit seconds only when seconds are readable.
11.24
